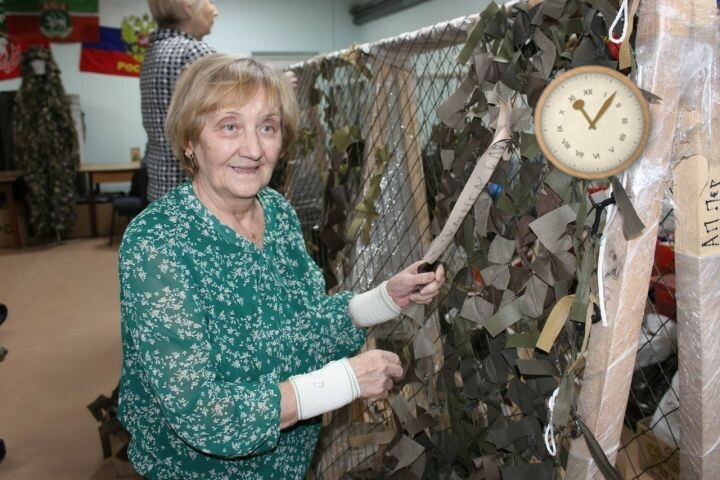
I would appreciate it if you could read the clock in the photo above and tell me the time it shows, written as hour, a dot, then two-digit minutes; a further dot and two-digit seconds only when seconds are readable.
11.07
